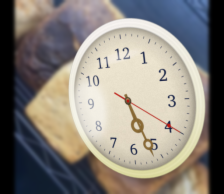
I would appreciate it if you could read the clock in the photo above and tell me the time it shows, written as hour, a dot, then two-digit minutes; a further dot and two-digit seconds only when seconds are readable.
5.26.20
